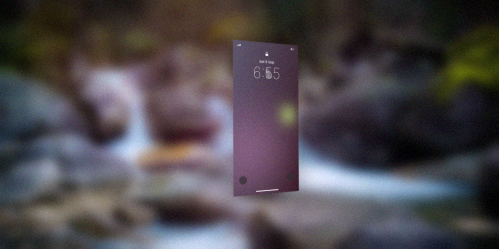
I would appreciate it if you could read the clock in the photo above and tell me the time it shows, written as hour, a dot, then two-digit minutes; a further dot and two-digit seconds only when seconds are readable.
6.55
